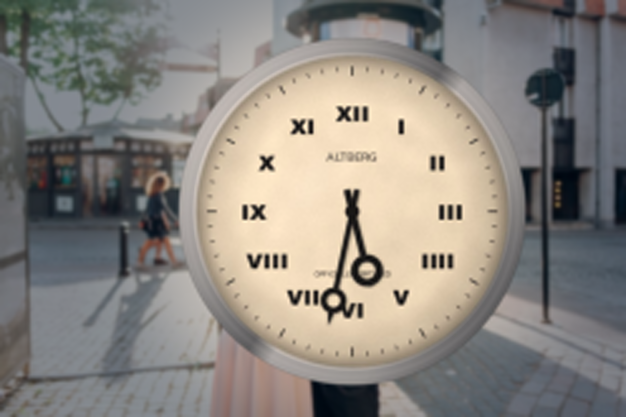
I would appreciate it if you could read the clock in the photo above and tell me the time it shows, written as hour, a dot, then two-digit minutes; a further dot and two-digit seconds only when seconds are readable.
5.32
